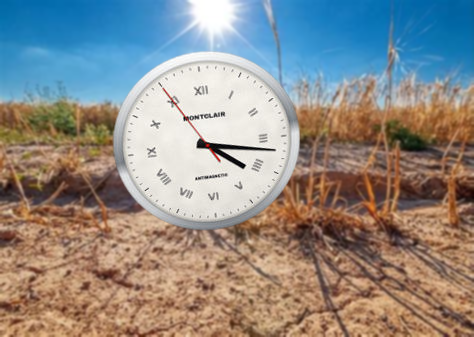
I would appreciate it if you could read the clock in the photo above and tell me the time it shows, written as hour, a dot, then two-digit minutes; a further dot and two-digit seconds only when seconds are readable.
4.16.55
